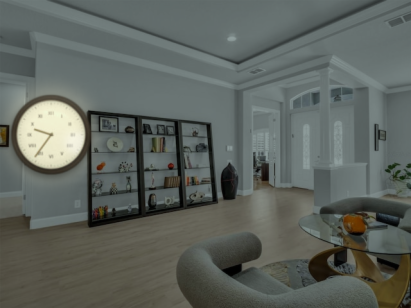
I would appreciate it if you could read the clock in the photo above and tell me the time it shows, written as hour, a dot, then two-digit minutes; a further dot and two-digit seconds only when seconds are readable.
9.36
